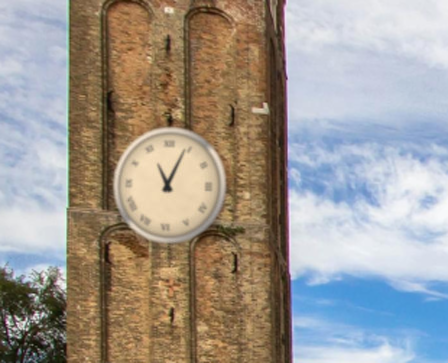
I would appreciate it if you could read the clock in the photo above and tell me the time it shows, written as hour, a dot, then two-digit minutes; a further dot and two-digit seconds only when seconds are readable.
11.04
